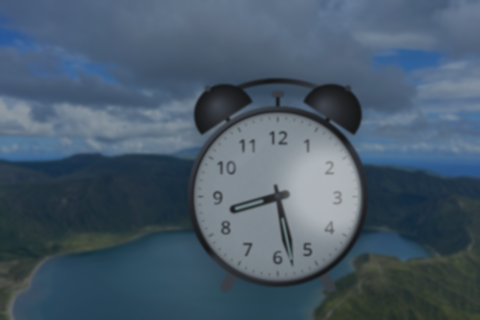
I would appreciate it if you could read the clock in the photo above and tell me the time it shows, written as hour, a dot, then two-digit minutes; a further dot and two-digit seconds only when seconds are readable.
8.28
